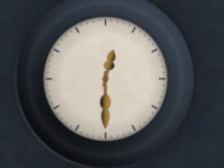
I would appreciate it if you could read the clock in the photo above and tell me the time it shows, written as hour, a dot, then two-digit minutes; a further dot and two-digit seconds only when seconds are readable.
12.30
